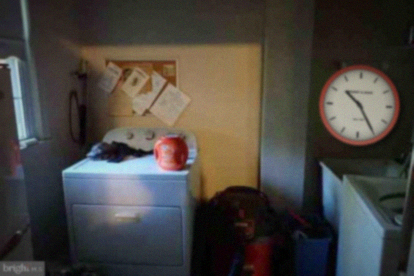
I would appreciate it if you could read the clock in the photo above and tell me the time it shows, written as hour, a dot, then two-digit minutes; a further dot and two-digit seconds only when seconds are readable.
10.25
